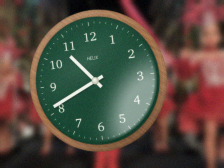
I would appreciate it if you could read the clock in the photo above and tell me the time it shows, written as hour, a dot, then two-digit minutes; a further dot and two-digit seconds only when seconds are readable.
10.41
